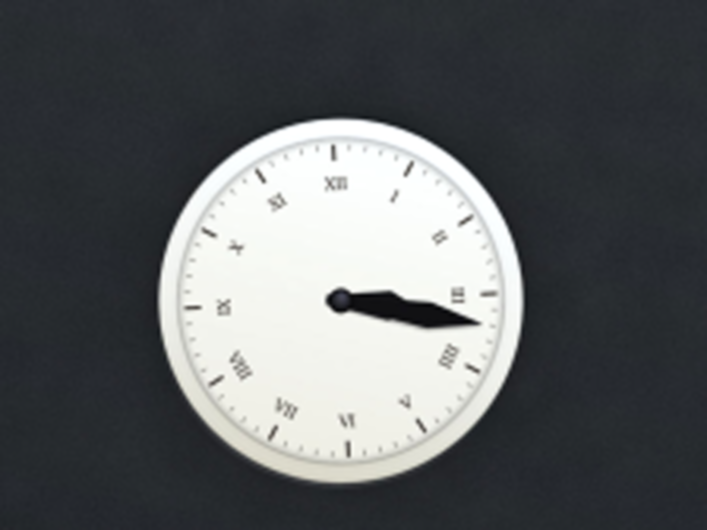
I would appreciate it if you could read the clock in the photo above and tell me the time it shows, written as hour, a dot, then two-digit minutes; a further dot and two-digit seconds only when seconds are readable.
3.17
